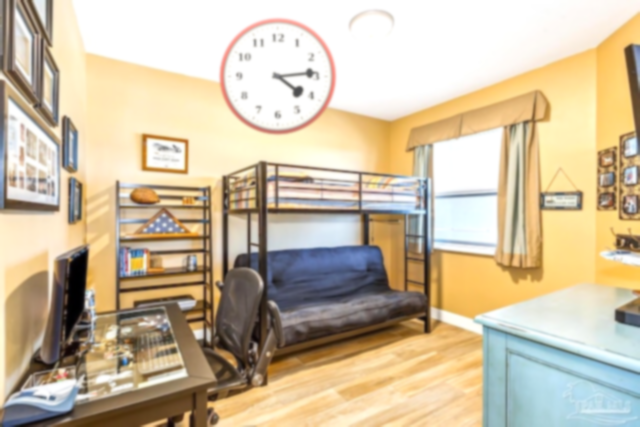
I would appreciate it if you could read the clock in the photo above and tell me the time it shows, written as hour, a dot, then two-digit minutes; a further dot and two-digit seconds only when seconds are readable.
4.14
